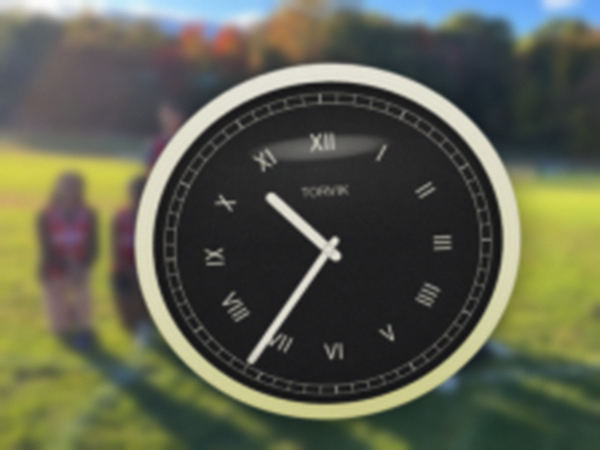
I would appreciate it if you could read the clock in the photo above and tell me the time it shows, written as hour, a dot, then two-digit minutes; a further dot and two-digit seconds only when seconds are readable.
10.36
